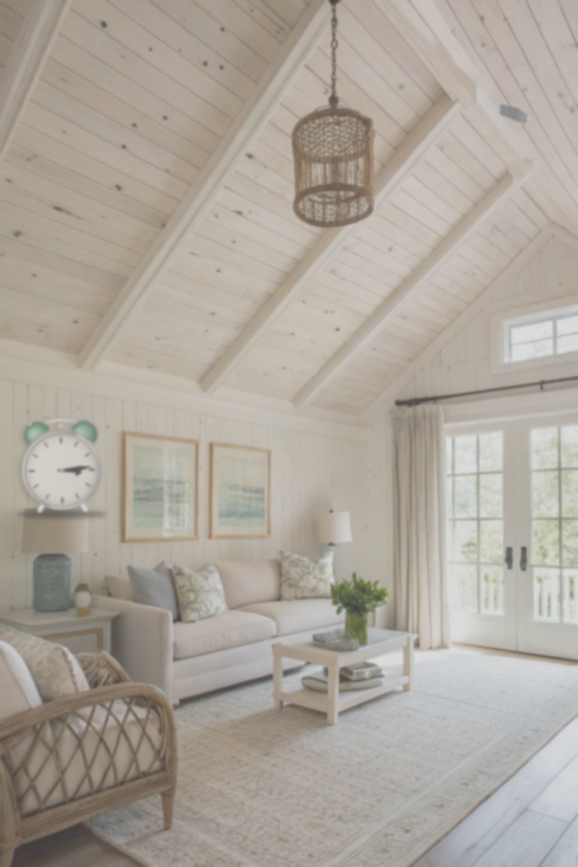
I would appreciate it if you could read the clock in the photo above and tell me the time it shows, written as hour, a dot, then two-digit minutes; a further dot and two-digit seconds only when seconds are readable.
3.14
